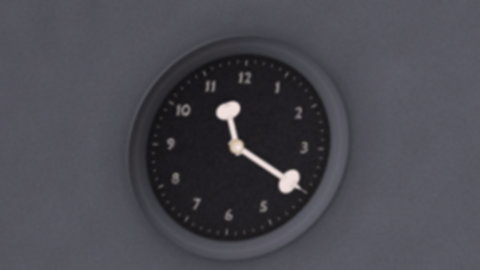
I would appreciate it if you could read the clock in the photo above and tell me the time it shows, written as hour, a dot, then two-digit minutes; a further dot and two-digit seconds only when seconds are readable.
11.20
